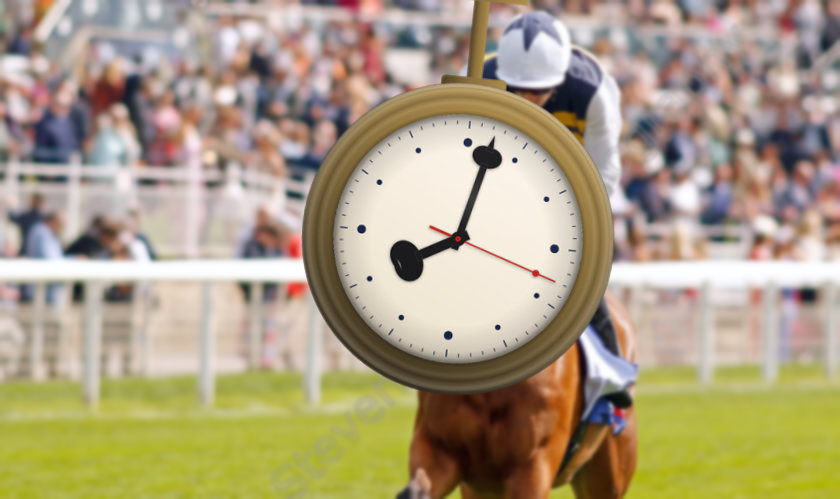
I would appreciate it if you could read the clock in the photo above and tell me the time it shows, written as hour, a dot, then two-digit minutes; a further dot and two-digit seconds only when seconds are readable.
8.02.18
